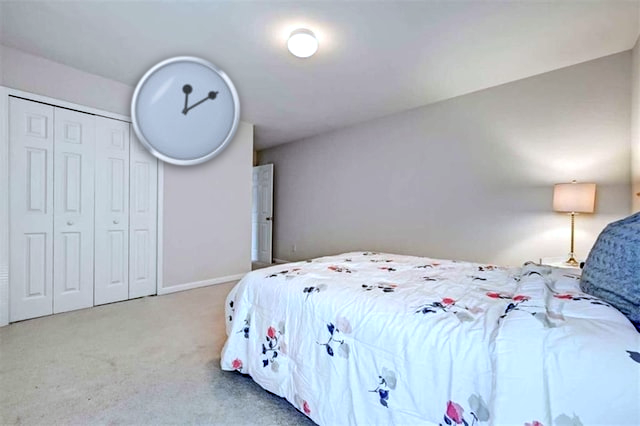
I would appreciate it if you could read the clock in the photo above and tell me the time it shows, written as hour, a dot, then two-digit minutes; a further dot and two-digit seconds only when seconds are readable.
12.10
